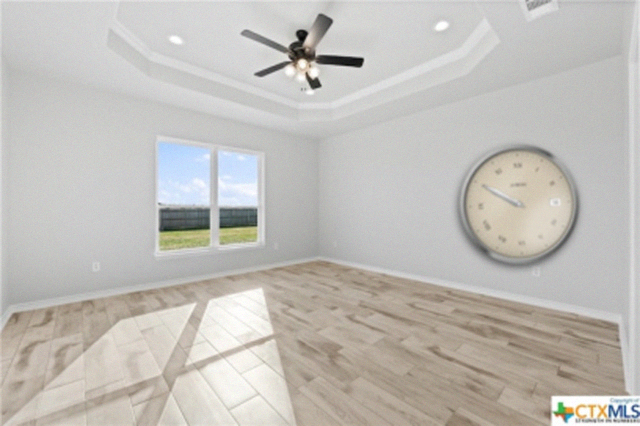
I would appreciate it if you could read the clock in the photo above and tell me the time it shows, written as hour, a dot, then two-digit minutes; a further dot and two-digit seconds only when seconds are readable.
9.50
